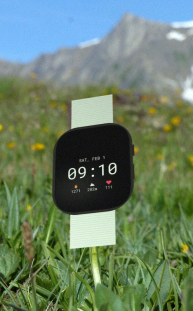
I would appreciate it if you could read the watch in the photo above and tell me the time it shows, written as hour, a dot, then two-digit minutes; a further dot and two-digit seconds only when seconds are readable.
9.10
